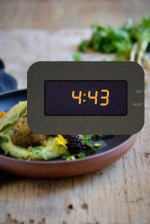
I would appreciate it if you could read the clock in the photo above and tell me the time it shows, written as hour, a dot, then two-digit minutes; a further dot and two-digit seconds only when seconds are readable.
4.43
